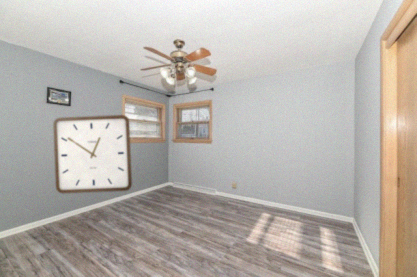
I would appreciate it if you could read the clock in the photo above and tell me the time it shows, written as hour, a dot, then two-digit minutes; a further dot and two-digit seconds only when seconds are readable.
12.51
